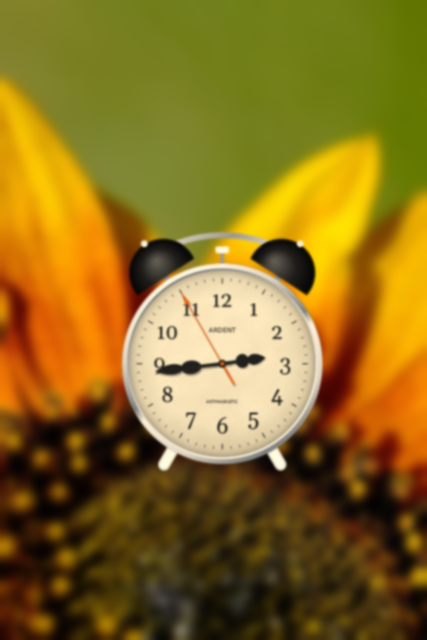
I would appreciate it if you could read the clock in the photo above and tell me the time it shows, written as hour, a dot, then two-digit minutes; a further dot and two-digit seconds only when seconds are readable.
2.43.55
